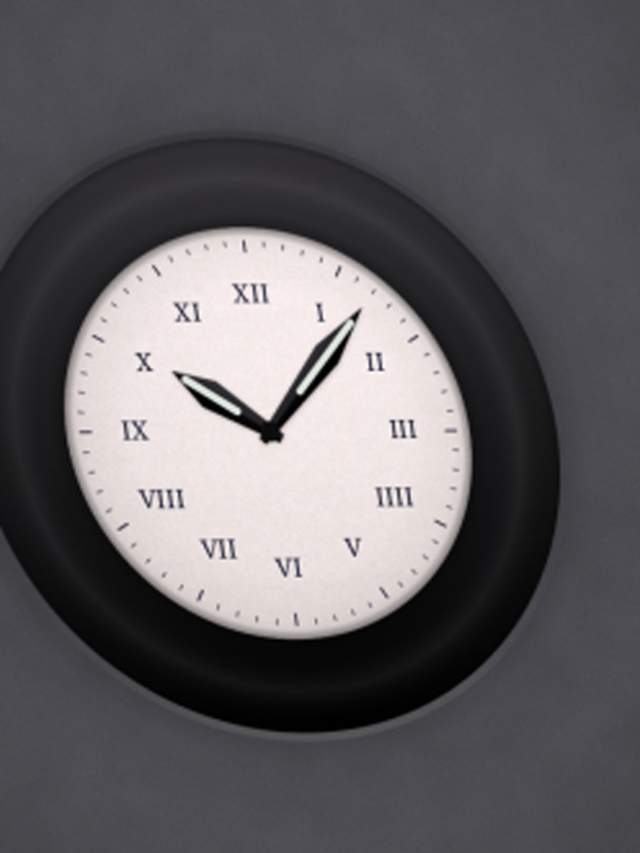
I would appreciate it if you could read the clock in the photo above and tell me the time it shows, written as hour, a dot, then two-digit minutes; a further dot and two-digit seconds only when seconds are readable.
10.07
